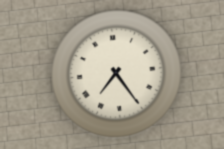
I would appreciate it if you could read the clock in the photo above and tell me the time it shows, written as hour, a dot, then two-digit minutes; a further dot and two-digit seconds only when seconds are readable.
7.25
